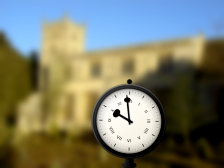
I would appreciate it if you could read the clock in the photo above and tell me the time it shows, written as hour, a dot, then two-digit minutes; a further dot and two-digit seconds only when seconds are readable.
9.59
